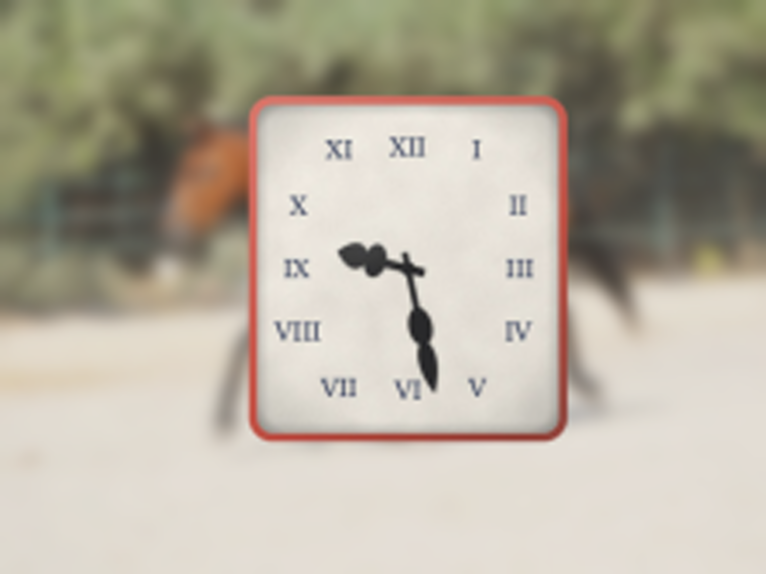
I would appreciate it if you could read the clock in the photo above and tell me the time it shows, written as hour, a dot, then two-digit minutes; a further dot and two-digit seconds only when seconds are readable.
9.28
